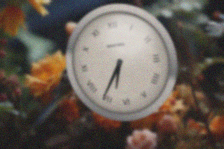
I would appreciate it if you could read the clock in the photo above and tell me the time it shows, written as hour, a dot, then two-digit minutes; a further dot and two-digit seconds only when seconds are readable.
6.36
